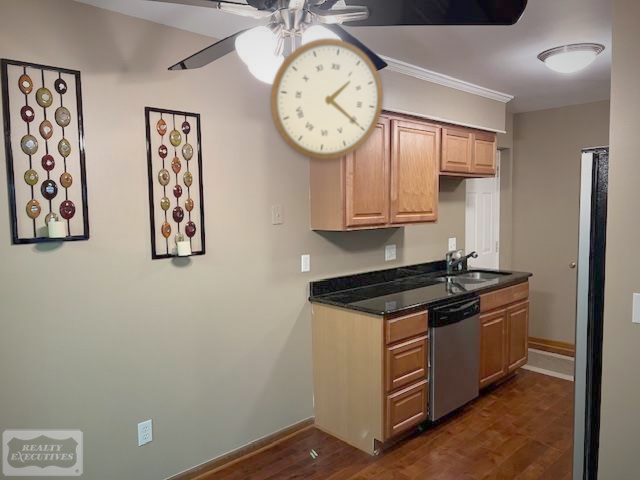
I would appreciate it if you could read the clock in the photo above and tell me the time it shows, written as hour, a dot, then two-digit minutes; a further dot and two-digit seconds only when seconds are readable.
1.20
